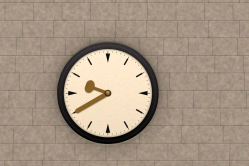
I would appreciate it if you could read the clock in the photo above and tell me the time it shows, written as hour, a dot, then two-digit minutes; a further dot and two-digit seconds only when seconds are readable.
9.40
